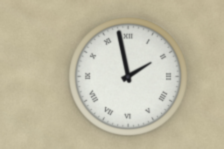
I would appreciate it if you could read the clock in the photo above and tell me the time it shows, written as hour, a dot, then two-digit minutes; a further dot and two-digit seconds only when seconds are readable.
1.58
